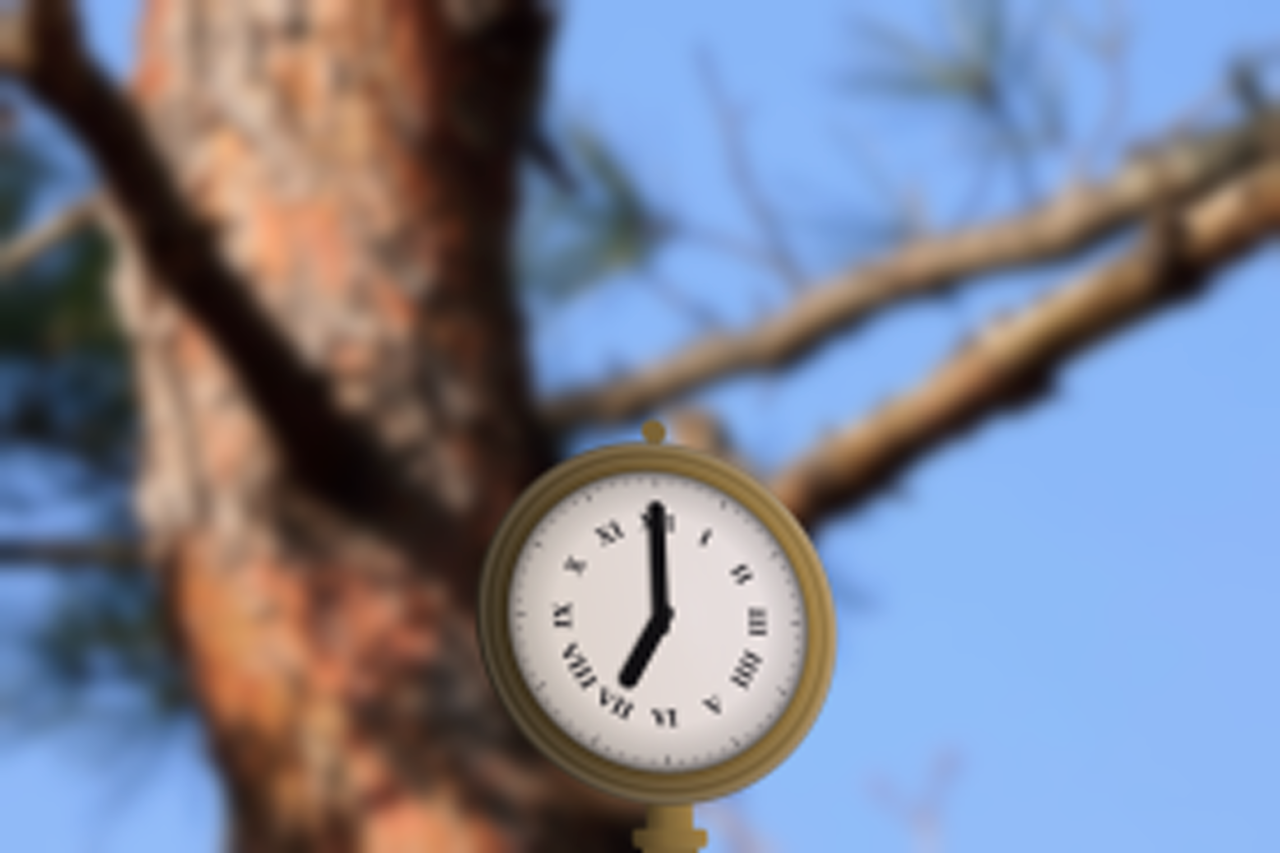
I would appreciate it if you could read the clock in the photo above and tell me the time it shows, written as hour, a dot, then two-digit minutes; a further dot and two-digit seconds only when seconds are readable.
7.00
